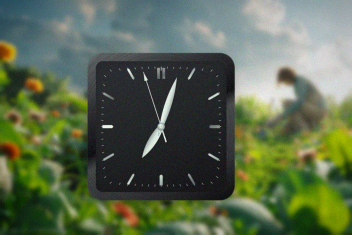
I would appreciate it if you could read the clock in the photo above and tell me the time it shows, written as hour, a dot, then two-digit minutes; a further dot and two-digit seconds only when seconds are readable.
7.02.57
